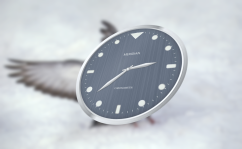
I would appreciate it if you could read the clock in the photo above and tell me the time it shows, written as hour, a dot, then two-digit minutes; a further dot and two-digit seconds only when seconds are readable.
2.38
